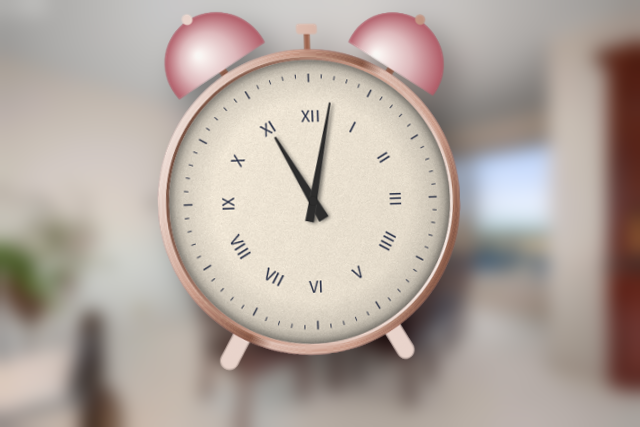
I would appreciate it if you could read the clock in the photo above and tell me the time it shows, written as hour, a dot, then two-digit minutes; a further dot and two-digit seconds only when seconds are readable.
11.02
